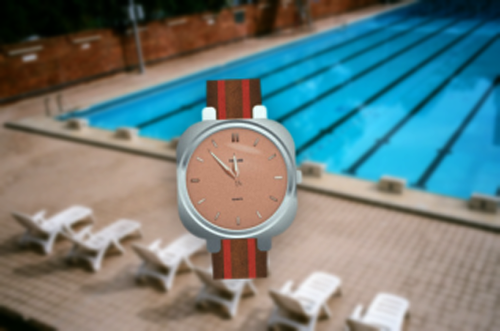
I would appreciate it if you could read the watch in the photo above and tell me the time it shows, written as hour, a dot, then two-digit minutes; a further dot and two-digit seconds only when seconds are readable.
11.53
